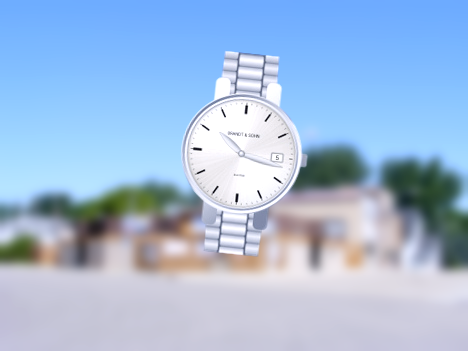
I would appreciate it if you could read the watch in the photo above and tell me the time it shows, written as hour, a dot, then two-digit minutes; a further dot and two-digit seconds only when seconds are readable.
10.17
